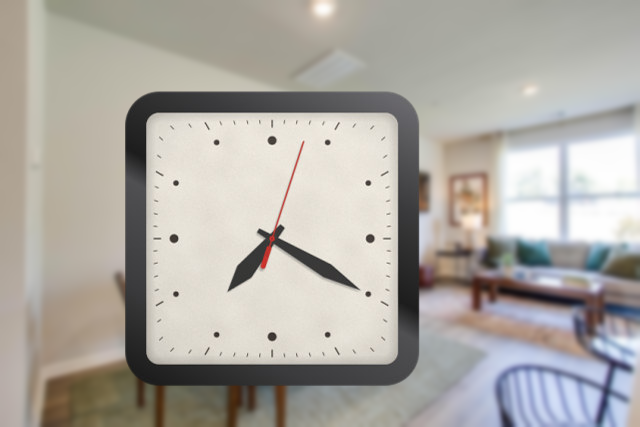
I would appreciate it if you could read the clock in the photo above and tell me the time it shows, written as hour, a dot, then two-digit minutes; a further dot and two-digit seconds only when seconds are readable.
7.20.03
